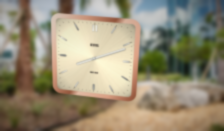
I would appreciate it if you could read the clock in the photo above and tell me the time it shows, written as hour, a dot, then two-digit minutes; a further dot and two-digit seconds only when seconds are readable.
8.11
